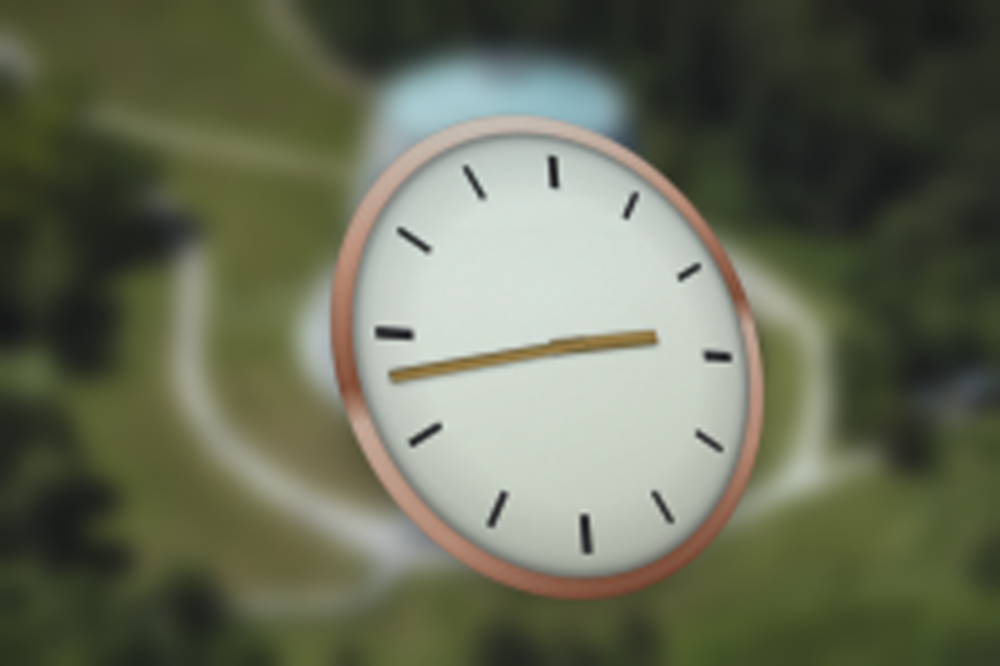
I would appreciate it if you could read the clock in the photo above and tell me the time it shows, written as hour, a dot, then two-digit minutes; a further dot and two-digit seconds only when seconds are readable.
2.43
